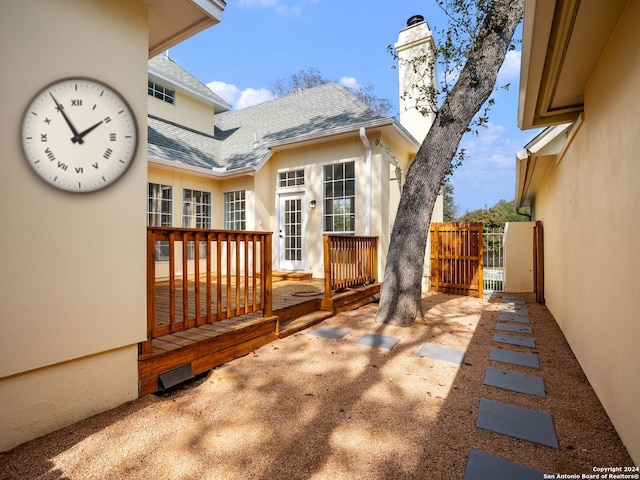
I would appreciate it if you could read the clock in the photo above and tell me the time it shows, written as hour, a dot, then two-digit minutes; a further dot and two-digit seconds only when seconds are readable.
1.55
